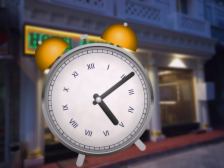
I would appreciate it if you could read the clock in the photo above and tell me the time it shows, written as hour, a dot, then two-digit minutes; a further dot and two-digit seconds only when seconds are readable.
5.11
